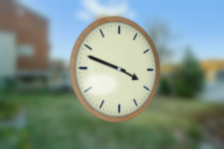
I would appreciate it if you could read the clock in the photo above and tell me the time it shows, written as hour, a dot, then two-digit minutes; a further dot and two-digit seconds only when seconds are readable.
3.48
